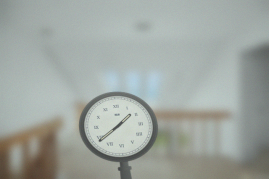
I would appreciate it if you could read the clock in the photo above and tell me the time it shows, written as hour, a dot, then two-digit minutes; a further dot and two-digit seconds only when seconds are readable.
1.39
